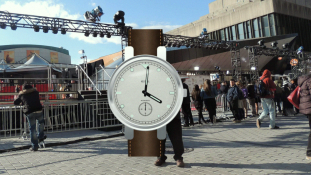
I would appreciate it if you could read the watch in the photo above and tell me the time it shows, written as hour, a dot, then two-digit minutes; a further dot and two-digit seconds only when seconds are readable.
4.01
